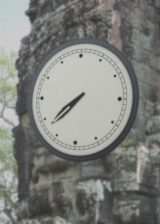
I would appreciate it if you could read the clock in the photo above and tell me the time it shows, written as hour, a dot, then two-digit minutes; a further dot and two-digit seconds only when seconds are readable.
7.38
